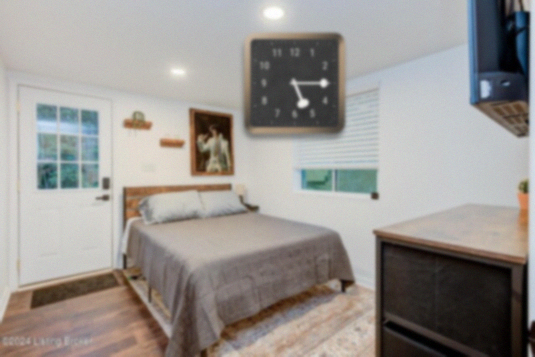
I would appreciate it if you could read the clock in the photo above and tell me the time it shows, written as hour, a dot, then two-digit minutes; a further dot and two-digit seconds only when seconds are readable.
5.15
